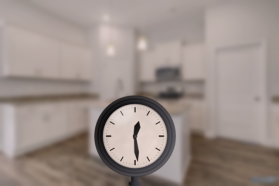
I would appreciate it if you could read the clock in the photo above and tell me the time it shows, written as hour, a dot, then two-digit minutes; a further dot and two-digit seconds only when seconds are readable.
12.29
